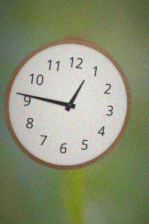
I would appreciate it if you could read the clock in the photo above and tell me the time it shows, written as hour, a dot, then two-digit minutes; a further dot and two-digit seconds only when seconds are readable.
12.46
